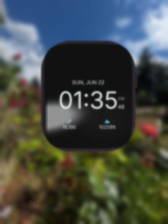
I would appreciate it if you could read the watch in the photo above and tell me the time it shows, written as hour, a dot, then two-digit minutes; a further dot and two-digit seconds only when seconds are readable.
1.35
